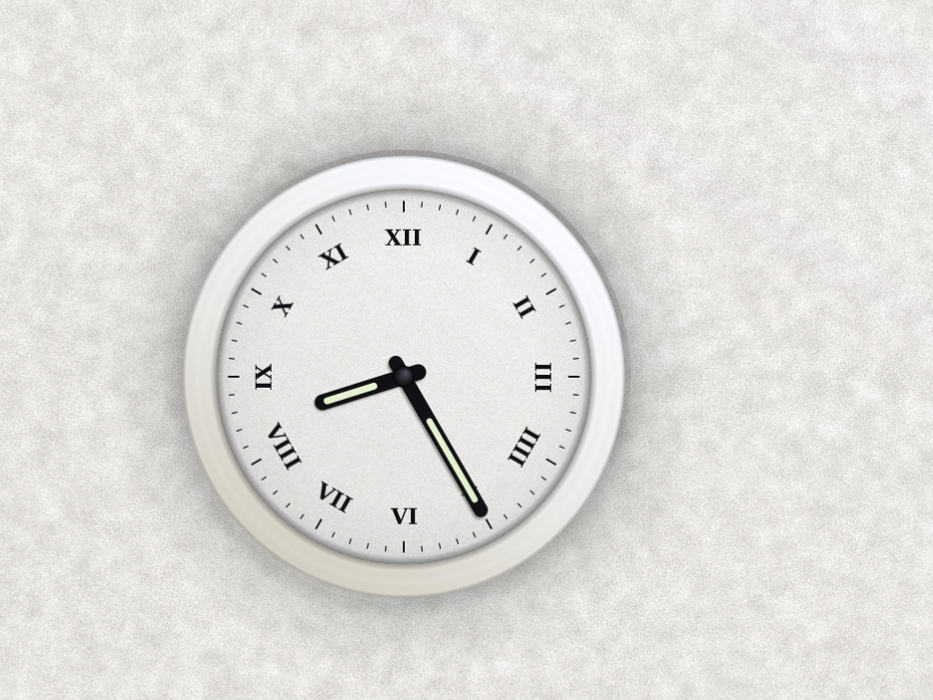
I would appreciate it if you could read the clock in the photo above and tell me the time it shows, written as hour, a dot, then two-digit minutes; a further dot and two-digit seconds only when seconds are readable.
8.25
